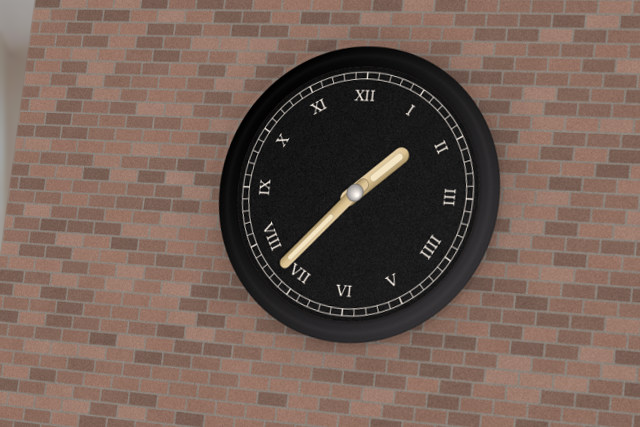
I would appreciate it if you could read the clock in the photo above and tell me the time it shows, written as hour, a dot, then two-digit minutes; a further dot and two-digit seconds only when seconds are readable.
1.37
